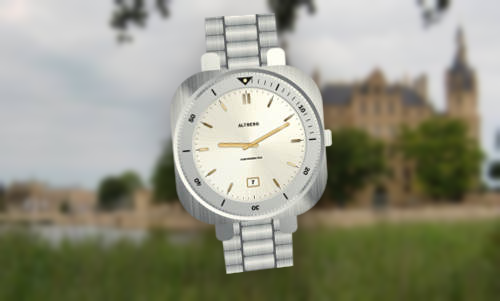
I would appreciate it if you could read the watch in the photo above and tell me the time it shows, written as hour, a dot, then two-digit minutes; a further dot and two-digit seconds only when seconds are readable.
9.11
